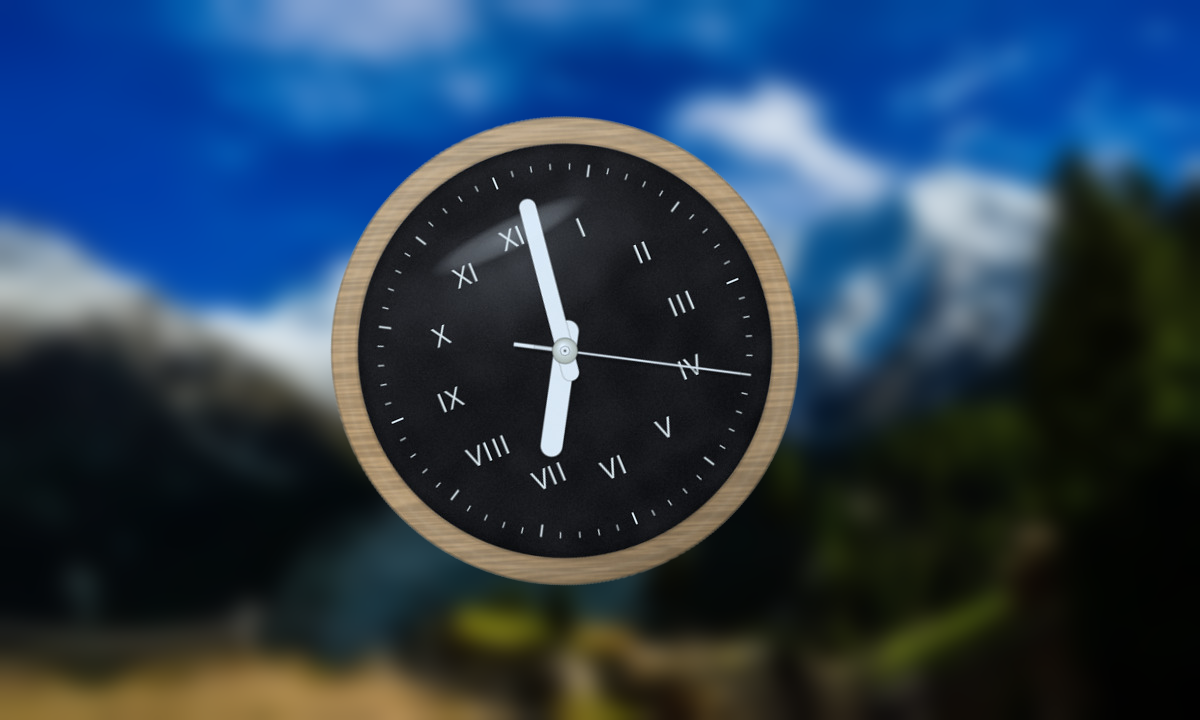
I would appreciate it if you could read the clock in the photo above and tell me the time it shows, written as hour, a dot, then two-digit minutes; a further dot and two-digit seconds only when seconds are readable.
7.01.20
